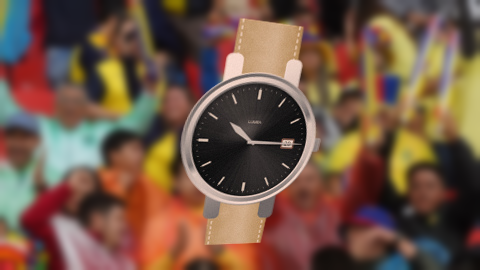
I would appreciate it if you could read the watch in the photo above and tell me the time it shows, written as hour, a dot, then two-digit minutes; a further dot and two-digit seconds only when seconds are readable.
10.15
